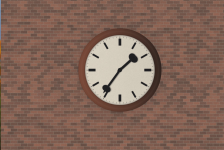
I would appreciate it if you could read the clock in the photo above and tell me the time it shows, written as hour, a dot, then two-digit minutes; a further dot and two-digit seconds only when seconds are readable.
1.36
